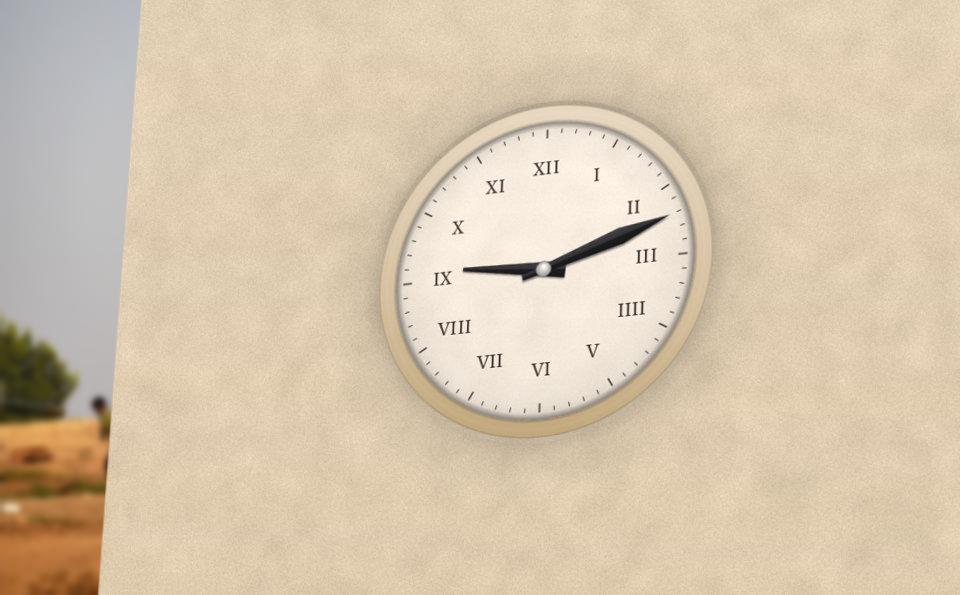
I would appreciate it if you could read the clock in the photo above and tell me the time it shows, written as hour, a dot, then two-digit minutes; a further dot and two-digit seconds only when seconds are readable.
9.12
